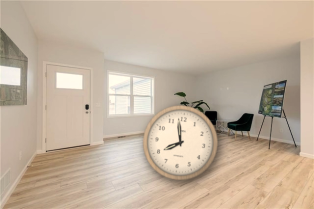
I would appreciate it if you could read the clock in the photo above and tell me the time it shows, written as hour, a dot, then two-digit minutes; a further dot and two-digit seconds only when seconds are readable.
7.58
